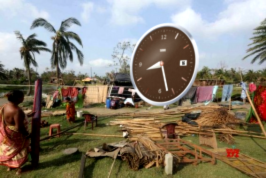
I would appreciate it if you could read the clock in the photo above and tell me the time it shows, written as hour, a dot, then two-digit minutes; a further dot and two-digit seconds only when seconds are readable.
8.27
